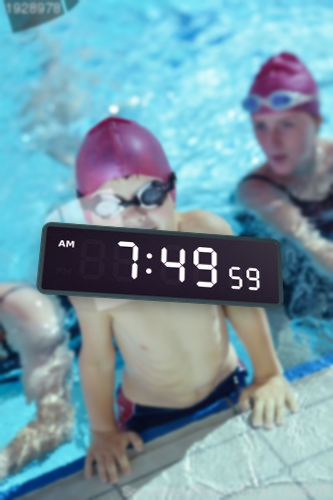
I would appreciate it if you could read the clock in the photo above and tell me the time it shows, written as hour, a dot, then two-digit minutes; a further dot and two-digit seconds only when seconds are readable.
7.49.59
